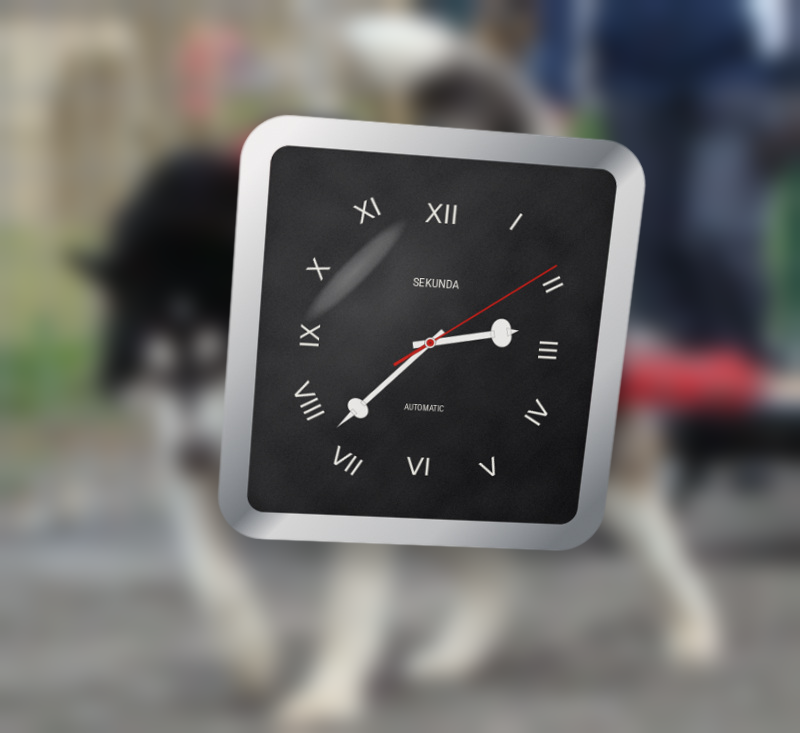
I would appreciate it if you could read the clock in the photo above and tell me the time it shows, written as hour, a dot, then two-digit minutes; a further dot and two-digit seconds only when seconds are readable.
2.37.09
